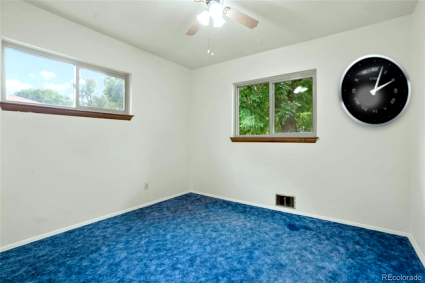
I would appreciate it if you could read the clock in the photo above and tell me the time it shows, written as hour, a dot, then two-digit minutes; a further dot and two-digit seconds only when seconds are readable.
2.03
